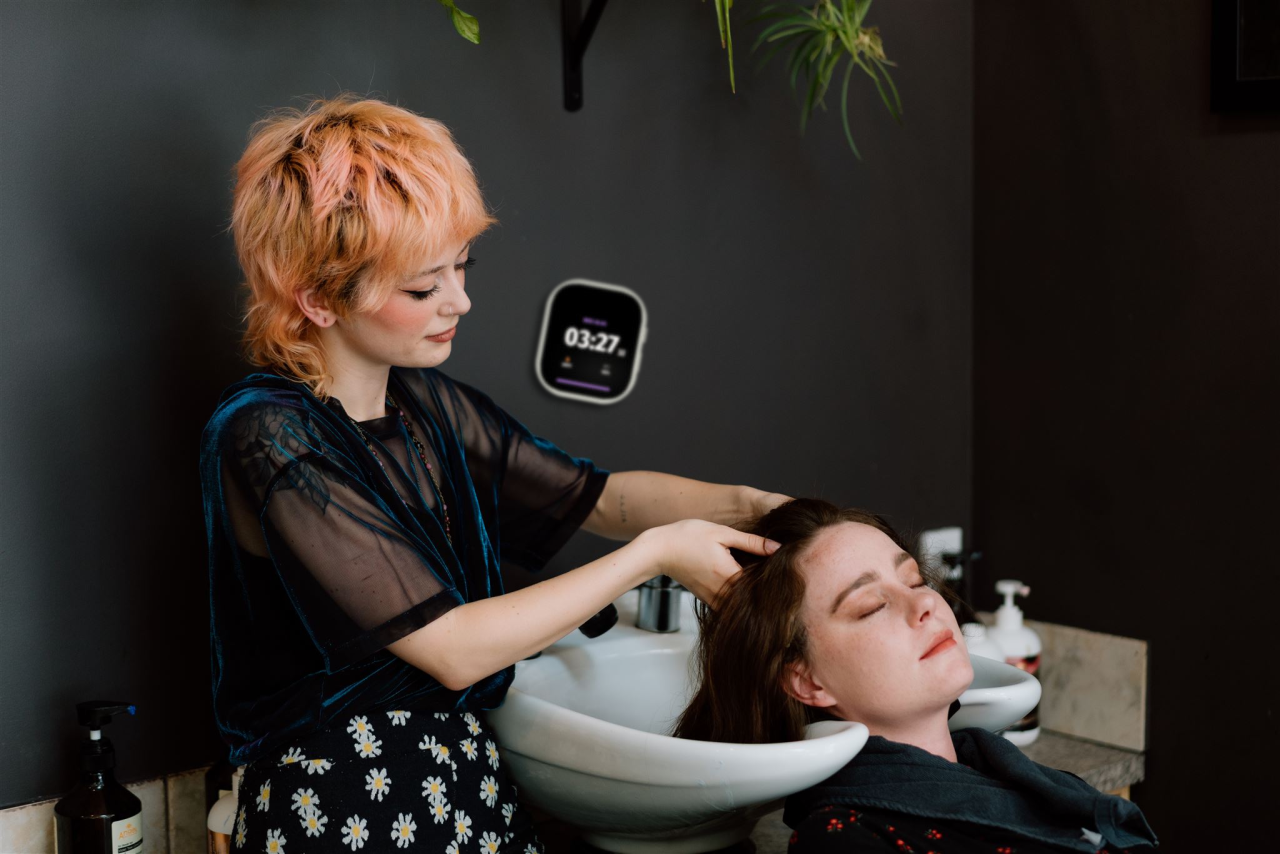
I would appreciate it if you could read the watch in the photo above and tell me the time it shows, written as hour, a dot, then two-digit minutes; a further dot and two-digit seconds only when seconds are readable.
3.27
